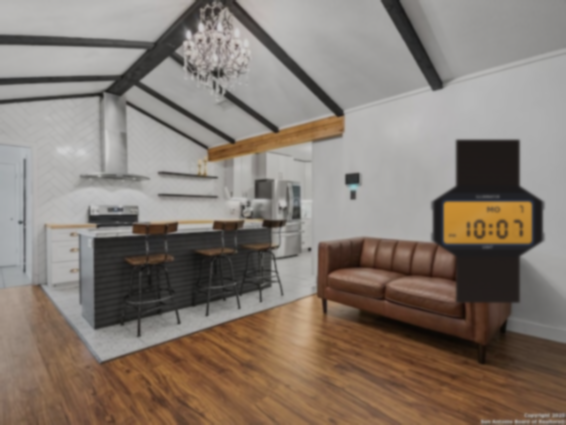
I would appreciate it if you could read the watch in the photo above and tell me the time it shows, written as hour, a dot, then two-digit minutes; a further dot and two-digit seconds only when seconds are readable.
10.07
